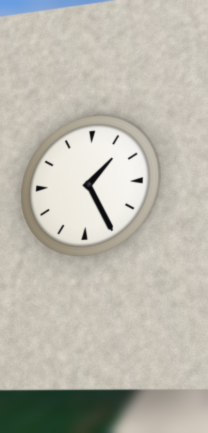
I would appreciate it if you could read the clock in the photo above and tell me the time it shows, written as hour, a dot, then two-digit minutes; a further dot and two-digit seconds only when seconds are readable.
1.25
